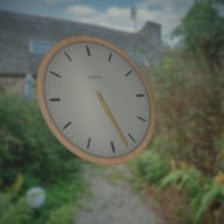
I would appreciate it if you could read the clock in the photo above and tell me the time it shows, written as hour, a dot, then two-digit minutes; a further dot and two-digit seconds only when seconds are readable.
5.27
